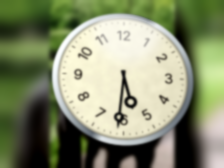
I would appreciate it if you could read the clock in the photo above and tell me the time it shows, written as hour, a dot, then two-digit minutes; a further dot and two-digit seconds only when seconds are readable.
5.31
